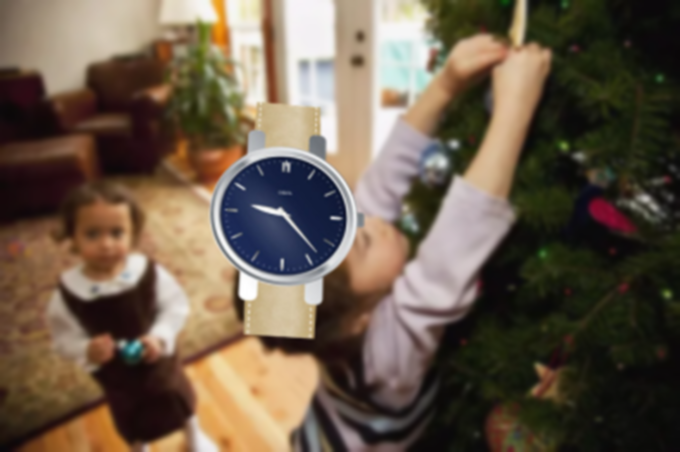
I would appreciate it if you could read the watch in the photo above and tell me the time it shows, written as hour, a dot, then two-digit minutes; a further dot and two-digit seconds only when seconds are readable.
9.23
